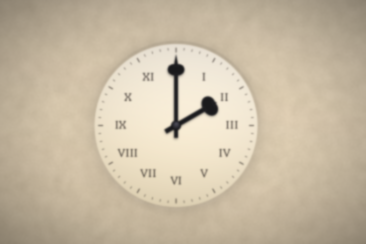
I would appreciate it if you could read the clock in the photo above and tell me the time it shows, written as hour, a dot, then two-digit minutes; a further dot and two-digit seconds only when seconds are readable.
2.00
